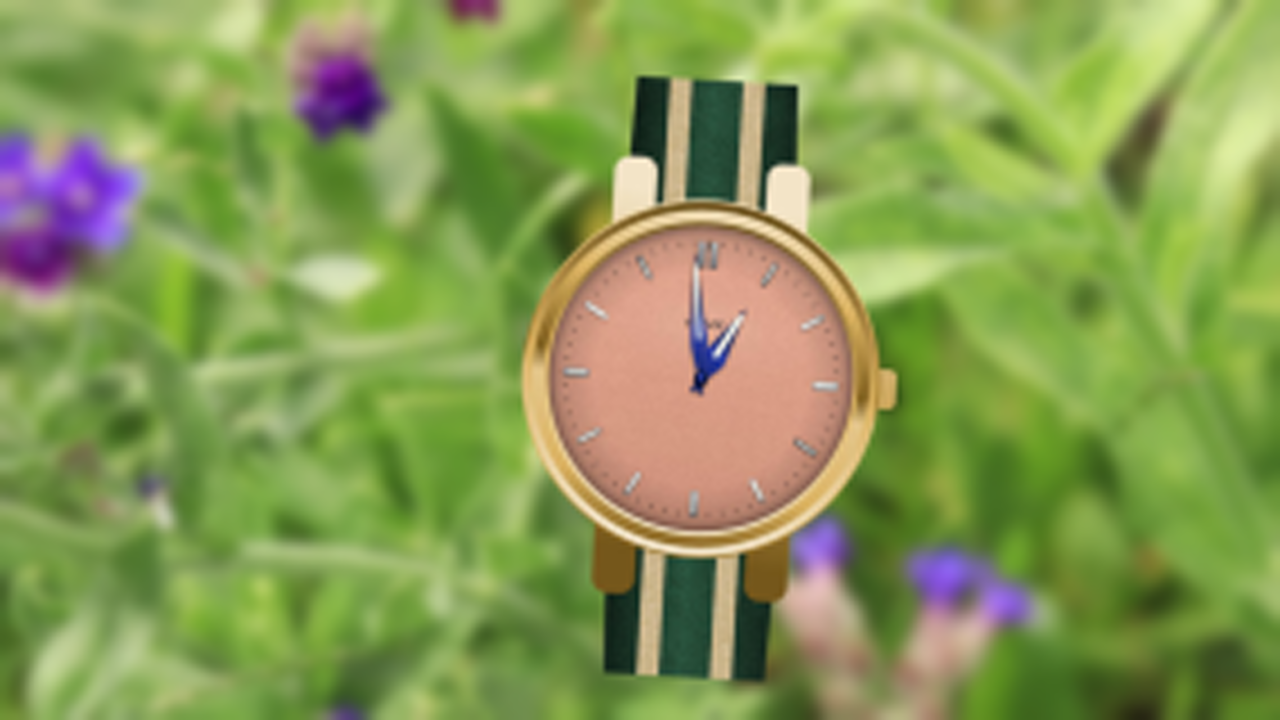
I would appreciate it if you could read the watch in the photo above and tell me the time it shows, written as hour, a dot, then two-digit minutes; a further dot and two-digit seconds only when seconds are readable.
12.59
